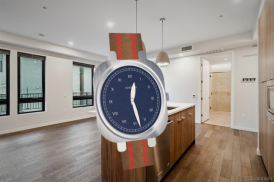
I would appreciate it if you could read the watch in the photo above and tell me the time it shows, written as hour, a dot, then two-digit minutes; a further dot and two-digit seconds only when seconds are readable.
12.28
